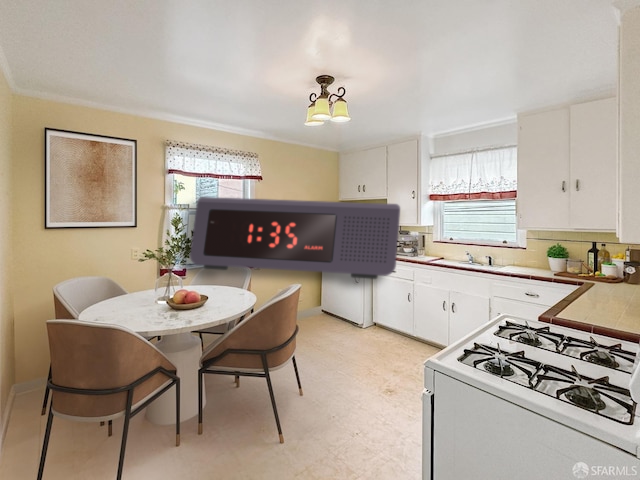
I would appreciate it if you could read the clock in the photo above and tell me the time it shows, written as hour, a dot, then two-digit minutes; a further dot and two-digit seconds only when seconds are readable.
1.35
